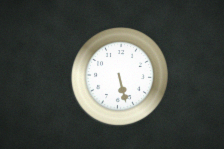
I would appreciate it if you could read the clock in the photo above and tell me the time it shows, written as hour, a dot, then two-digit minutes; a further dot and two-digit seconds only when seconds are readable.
5.27
